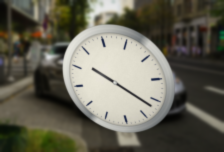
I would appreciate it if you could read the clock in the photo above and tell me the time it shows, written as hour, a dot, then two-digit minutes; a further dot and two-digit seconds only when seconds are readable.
10.22
